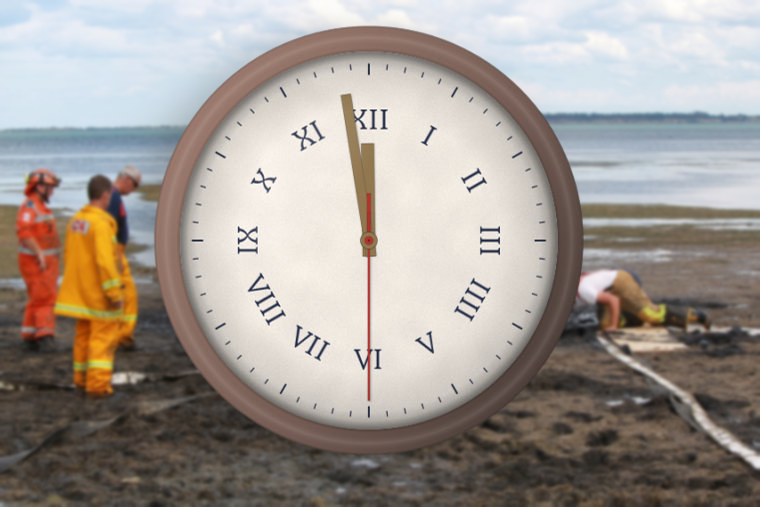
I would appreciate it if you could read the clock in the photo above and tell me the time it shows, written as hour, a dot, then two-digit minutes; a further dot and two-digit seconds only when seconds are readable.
11.58.30
